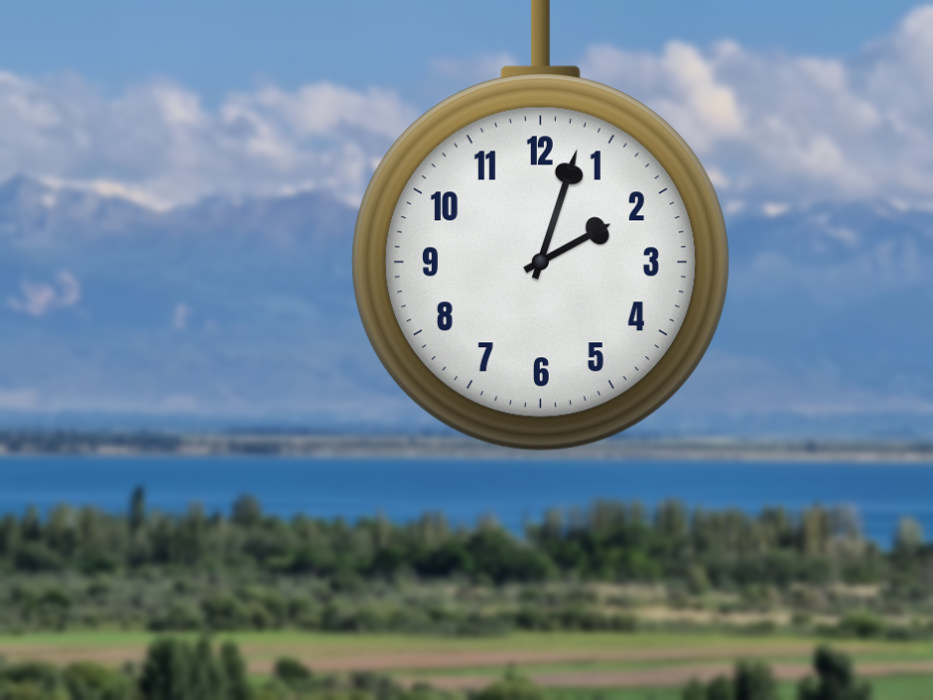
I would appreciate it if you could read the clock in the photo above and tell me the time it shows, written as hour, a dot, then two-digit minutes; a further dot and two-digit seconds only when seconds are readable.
2.03
